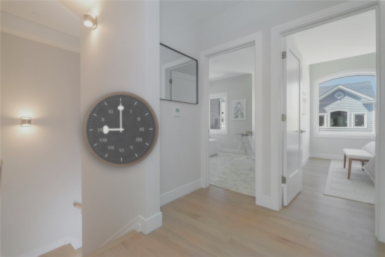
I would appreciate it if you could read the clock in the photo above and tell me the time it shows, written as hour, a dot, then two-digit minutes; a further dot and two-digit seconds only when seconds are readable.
9.00
